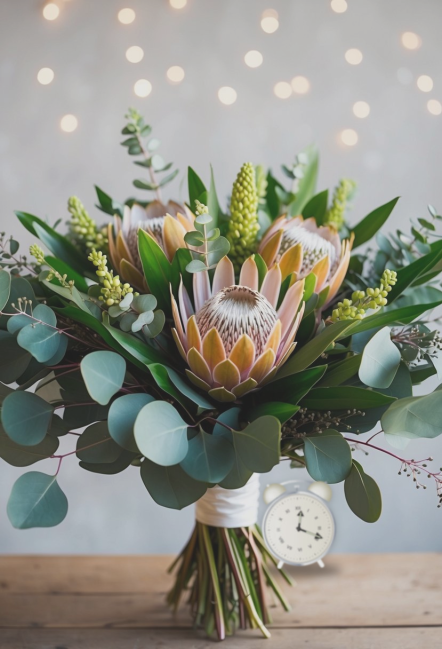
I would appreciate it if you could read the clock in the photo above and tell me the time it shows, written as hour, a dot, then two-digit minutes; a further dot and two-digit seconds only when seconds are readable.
12.19
